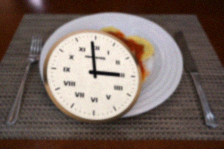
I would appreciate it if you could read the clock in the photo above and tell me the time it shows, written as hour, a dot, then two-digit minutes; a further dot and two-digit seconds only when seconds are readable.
2.59
